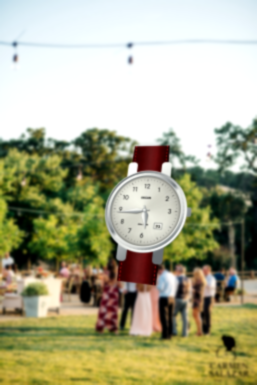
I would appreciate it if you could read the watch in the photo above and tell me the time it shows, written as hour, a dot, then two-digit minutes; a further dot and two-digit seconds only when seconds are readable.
5.44
